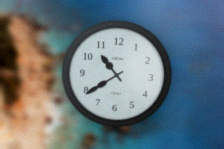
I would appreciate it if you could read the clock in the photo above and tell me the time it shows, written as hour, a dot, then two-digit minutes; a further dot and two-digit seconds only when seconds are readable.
10.39
